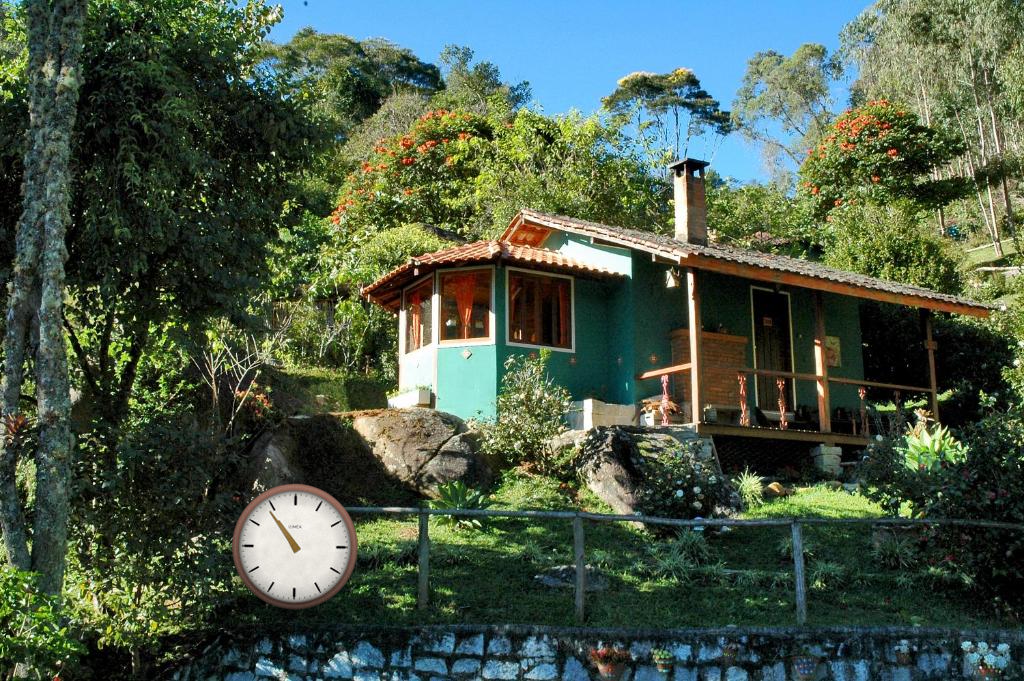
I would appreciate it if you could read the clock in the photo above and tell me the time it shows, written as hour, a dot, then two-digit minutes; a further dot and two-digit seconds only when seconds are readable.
10.54
